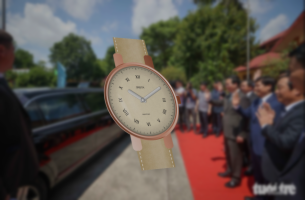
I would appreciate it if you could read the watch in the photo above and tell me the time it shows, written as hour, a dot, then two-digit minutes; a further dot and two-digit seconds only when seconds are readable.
10.10
